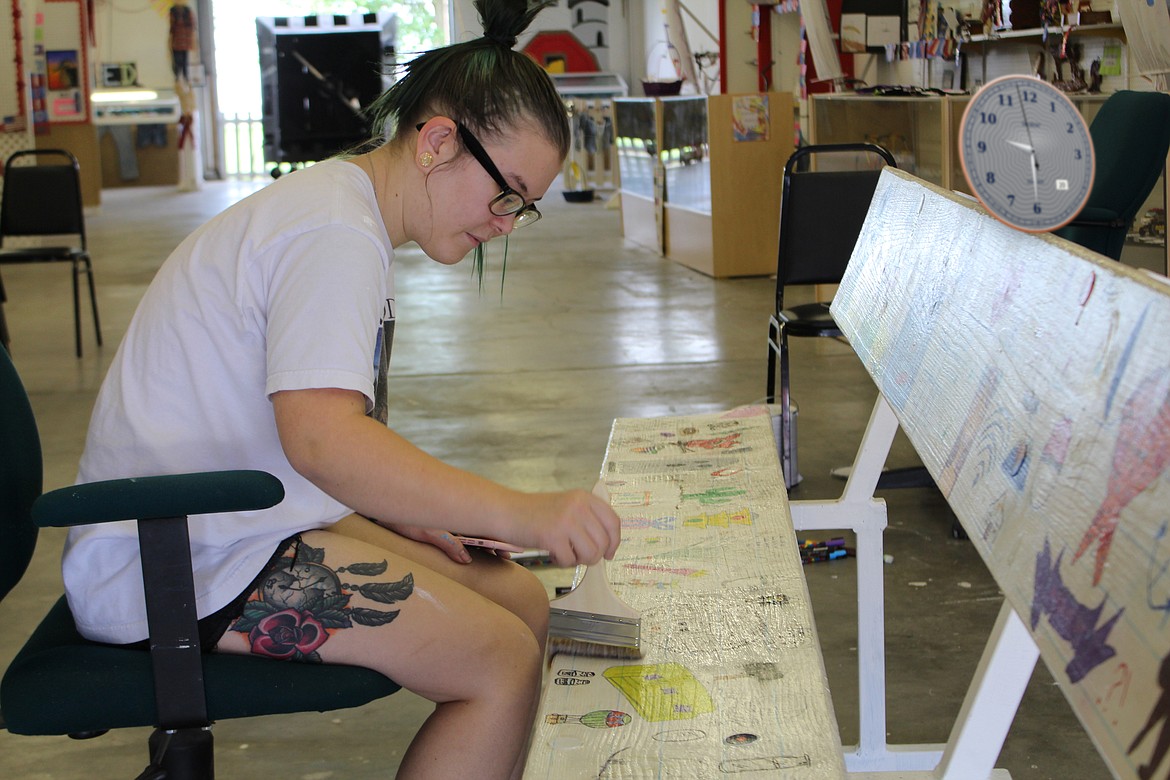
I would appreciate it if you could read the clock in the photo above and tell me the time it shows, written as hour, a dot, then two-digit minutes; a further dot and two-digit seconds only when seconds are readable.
9.29.58
